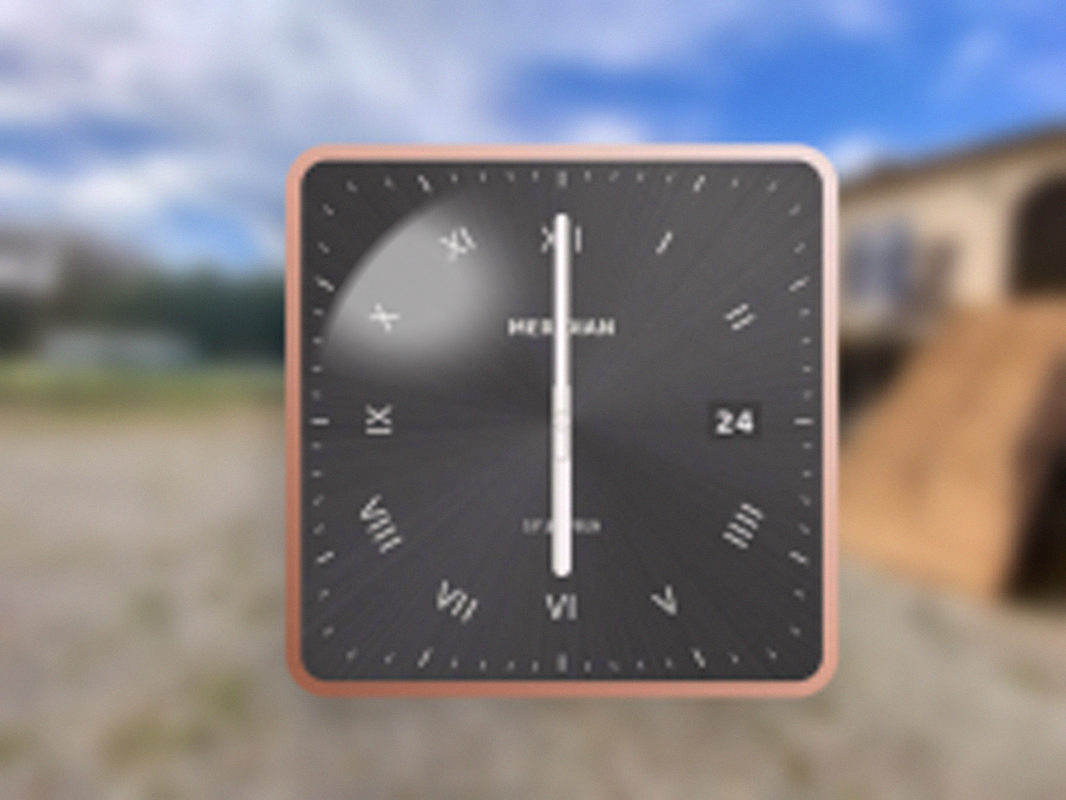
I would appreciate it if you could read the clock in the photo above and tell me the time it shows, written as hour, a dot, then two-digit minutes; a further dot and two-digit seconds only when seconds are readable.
6.00
